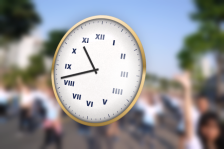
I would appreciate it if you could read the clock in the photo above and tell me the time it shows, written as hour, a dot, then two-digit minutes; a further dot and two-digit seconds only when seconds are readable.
10.42
